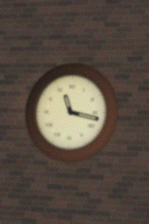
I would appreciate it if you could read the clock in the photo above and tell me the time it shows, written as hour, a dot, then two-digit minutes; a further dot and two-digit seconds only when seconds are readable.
11.17
